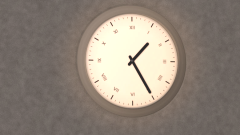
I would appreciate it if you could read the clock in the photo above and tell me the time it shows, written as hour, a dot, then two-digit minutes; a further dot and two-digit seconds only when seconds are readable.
1.25
